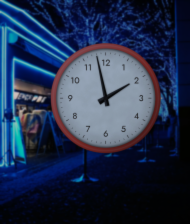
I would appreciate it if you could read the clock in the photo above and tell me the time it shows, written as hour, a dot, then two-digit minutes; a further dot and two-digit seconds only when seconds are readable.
1.58
